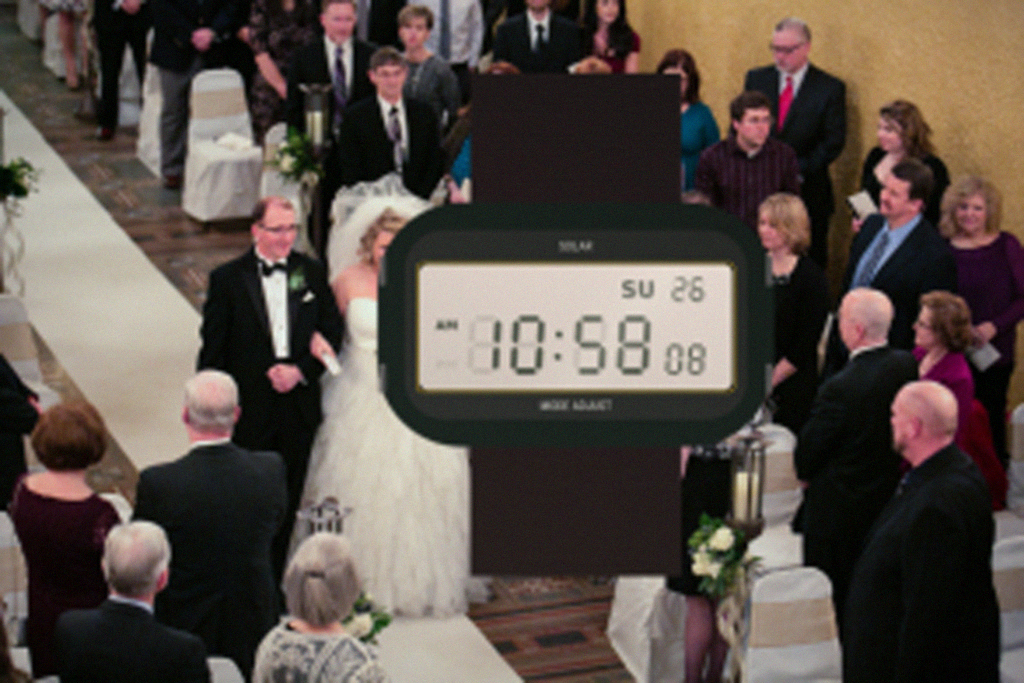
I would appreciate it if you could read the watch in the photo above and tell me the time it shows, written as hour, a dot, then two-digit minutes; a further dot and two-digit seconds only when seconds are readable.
10.58.08
